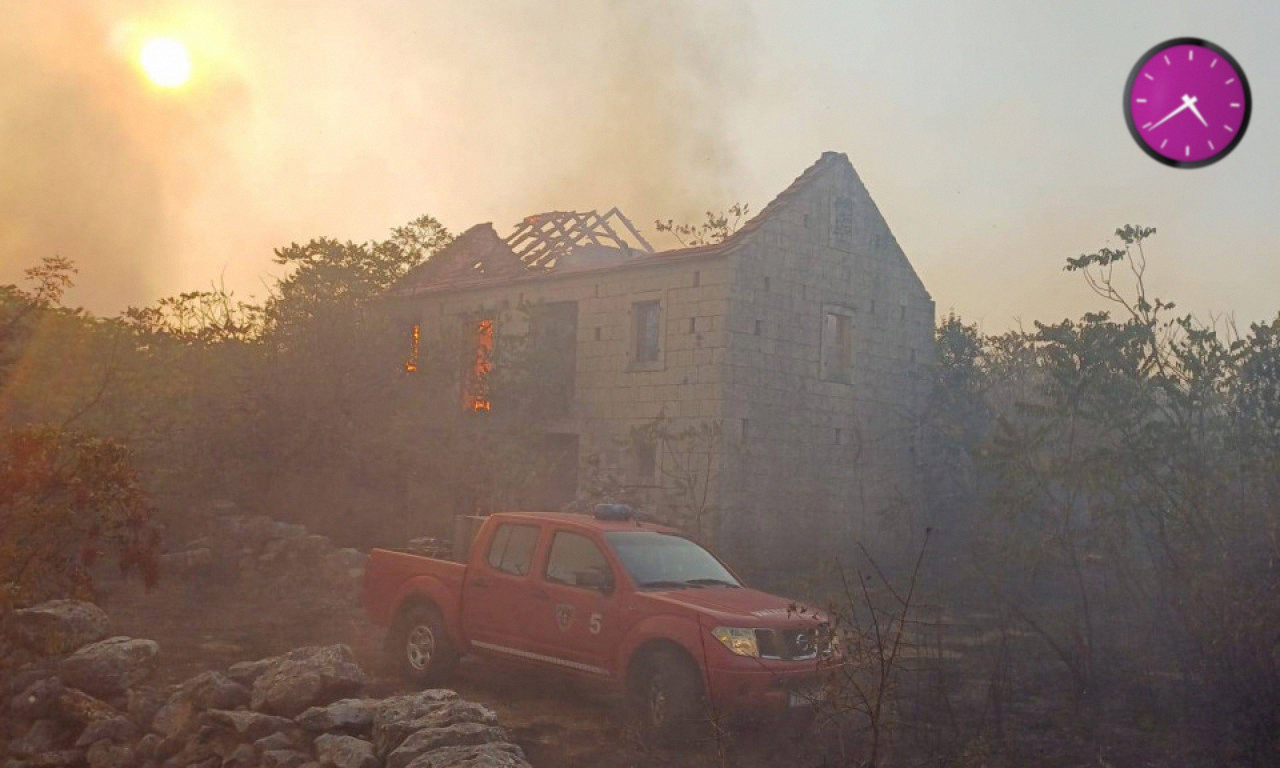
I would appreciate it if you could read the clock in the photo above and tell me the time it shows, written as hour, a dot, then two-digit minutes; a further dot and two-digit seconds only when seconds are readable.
4.39
